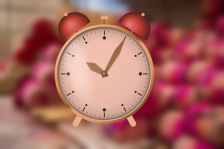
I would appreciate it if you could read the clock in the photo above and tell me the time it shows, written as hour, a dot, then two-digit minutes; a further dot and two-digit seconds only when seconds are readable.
10.05
